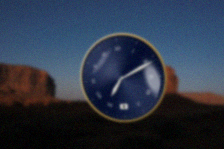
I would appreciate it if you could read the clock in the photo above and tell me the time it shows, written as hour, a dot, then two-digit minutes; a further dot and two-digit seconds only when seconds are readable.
7.11
